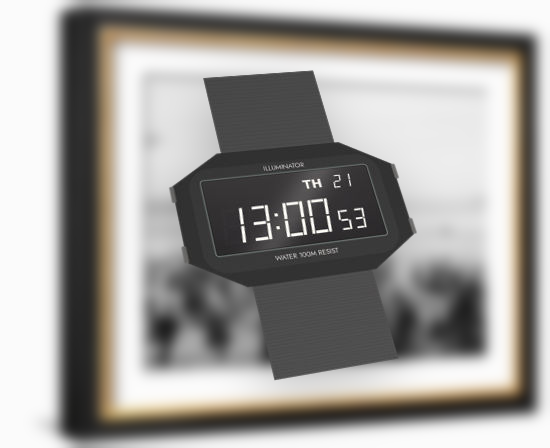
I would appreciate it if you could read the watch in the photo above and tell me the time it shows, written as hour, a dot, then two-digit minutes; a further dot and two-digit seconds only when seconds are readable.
13.00.53
